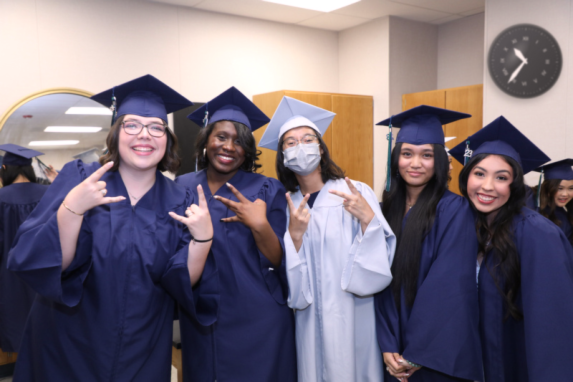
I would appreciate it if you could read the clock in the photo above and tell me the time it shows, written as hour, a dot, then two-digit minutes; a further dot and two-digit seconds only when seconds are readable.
10.36
